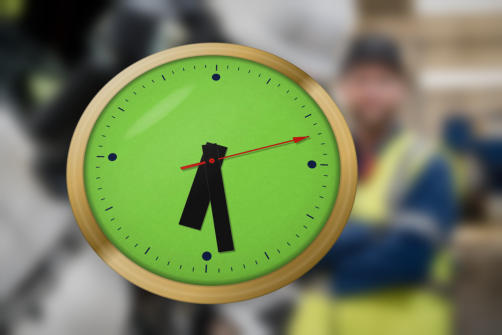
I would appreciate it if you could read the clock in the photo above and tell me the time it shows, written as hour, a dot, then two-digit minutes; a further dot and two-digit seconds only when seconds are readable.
6.28.12
